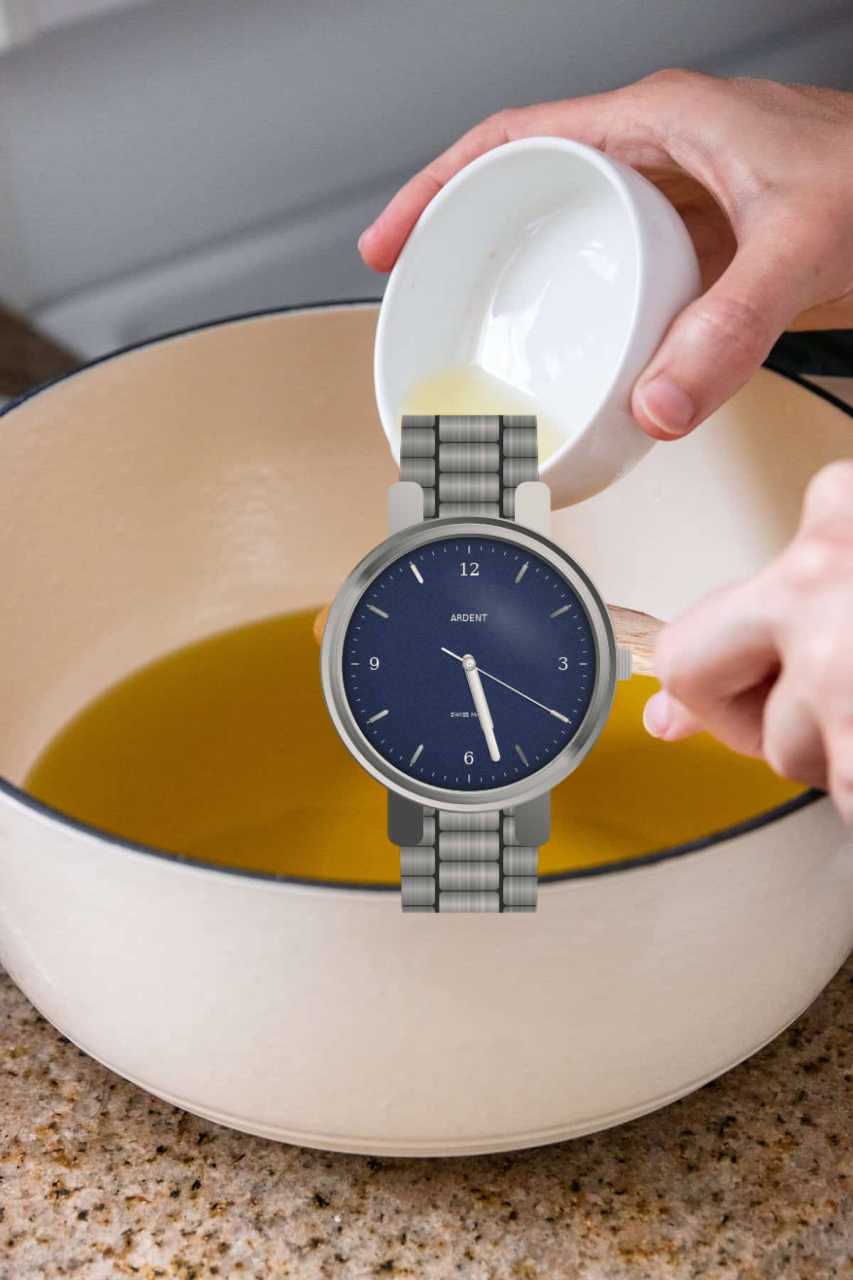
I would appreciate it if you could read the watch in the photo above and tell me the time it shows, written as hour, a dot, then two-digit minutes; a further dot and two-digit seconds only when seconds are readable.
5.27.20
